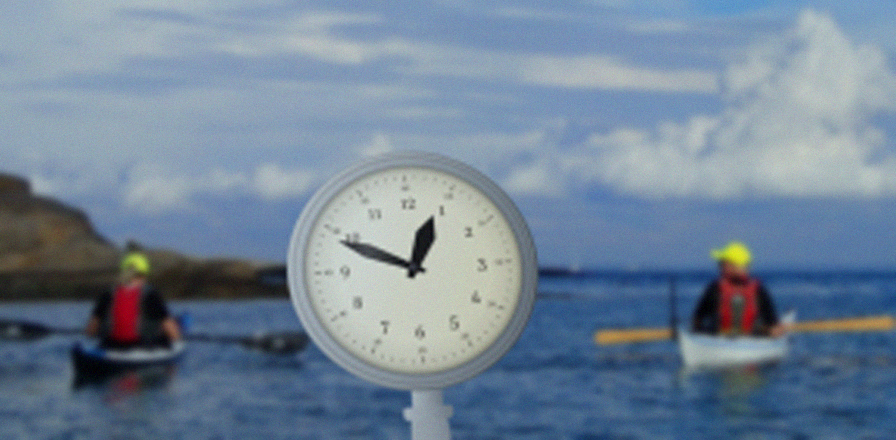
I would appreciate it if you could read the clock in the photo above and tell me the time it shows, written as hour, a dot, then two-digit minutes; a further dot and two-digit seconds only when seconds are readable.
12.49
